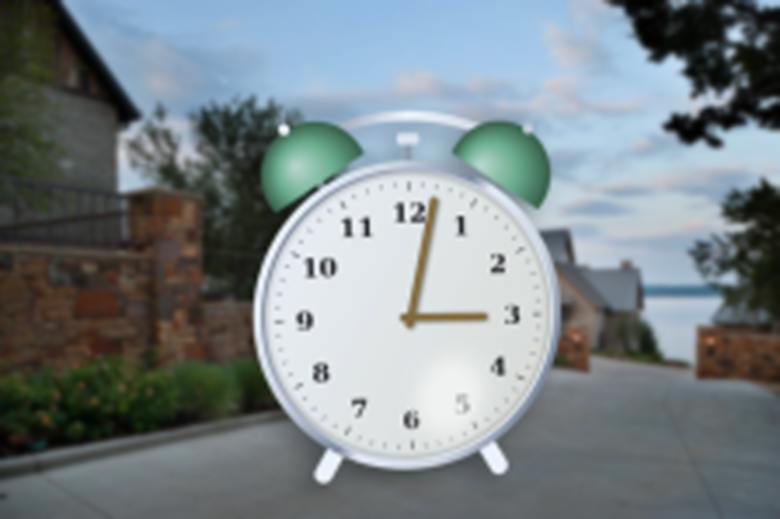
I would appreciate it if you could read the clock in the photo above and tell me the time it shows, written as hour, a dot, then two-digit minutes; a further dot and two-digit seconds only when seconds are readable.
3.02
